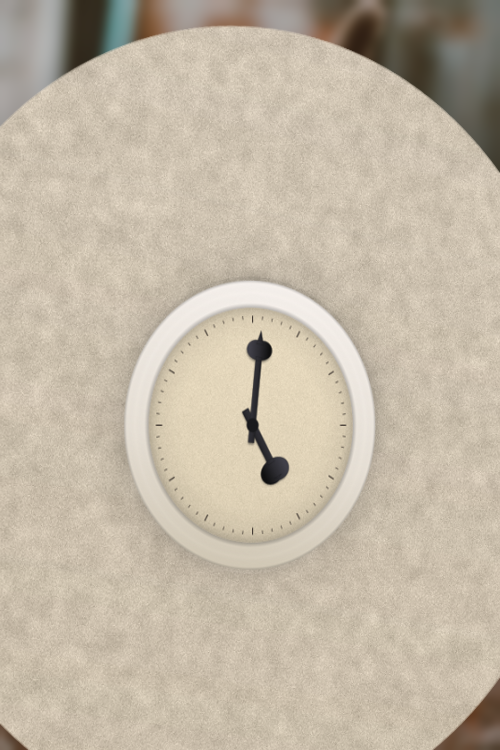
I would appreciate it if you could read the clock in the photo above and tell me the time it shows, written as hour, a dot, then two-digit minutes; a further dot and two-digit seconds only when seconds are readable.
5.01
